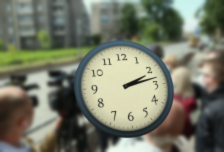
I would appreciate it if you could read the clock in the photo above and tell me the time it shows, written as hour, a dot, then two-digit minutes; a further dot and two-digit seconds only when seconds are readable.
2.13
